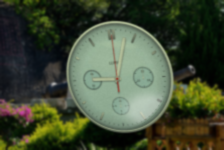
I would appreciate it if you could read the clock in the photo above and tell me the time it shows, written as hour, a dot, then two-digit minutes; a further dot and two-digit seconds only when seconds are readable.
9.03
